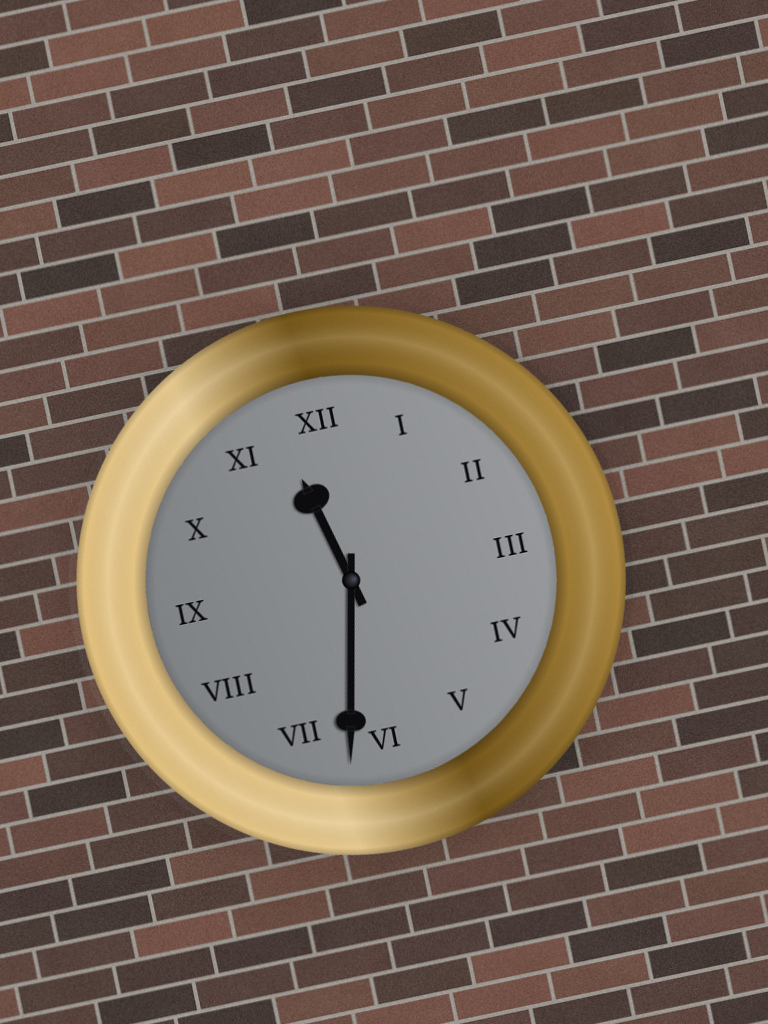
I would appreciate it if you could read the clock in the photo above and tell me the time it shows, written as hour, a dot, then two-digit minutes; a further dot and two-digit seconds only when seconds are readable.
11.32
